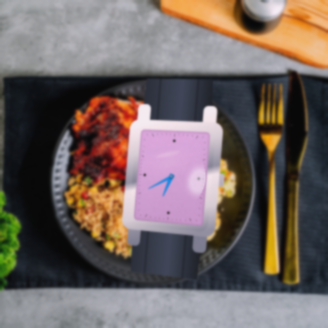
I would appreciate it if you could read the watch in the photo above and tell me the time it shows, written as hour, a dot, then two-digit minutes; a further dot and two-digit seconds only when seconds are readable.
6.40
